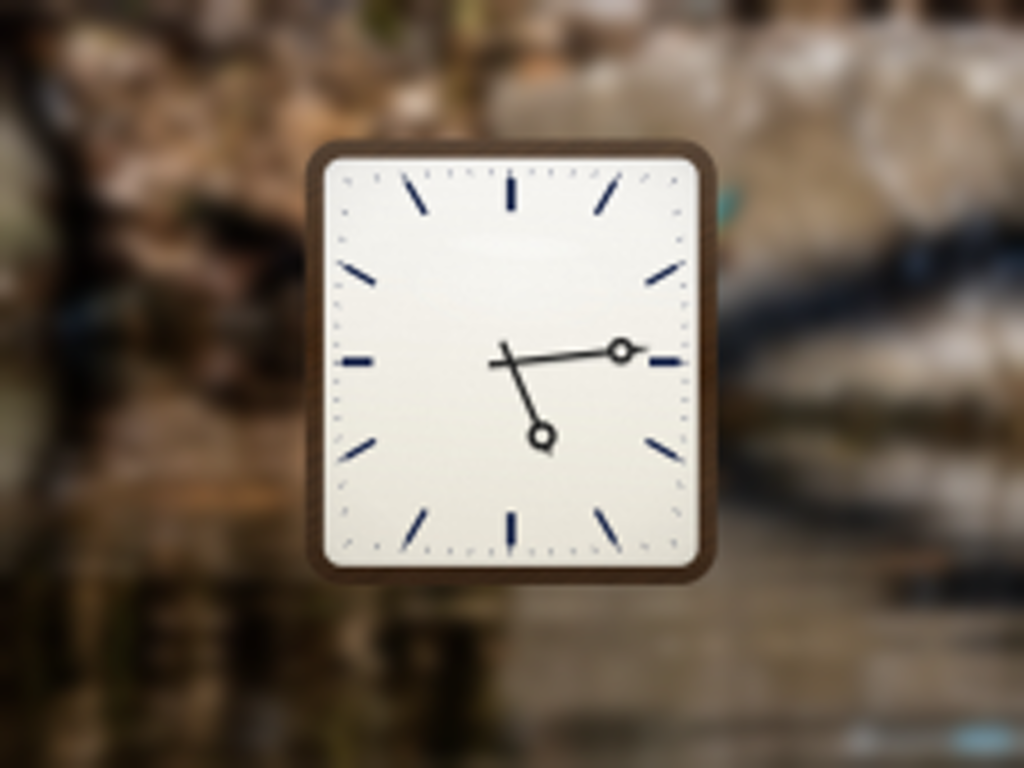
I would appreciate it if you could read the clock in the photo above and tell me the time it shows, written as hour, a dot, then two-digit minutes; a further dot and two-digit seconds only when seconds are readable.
5.14
